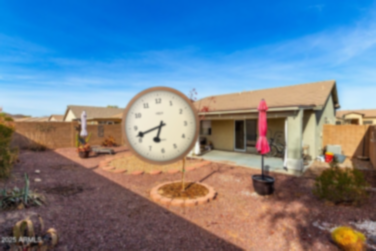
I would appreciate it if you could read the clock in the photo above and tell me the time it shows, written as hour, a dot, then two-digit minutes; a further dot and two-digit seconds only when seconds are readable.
6.42
